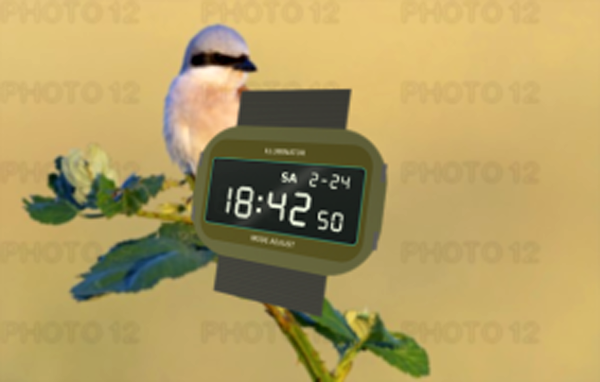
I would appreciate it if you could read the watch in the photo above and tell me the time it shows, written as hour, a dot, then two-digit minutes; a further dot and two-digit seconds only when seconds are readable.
18.42.50
